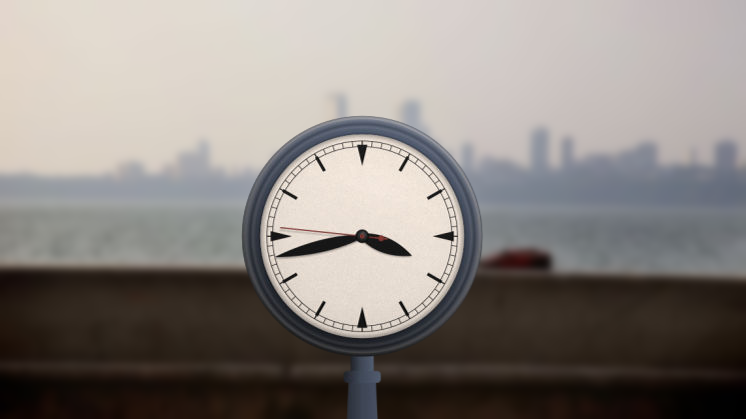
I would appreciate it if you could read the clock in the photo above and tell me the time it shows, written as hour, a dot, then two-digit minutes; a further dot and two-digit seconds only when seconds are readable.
3.42.46
